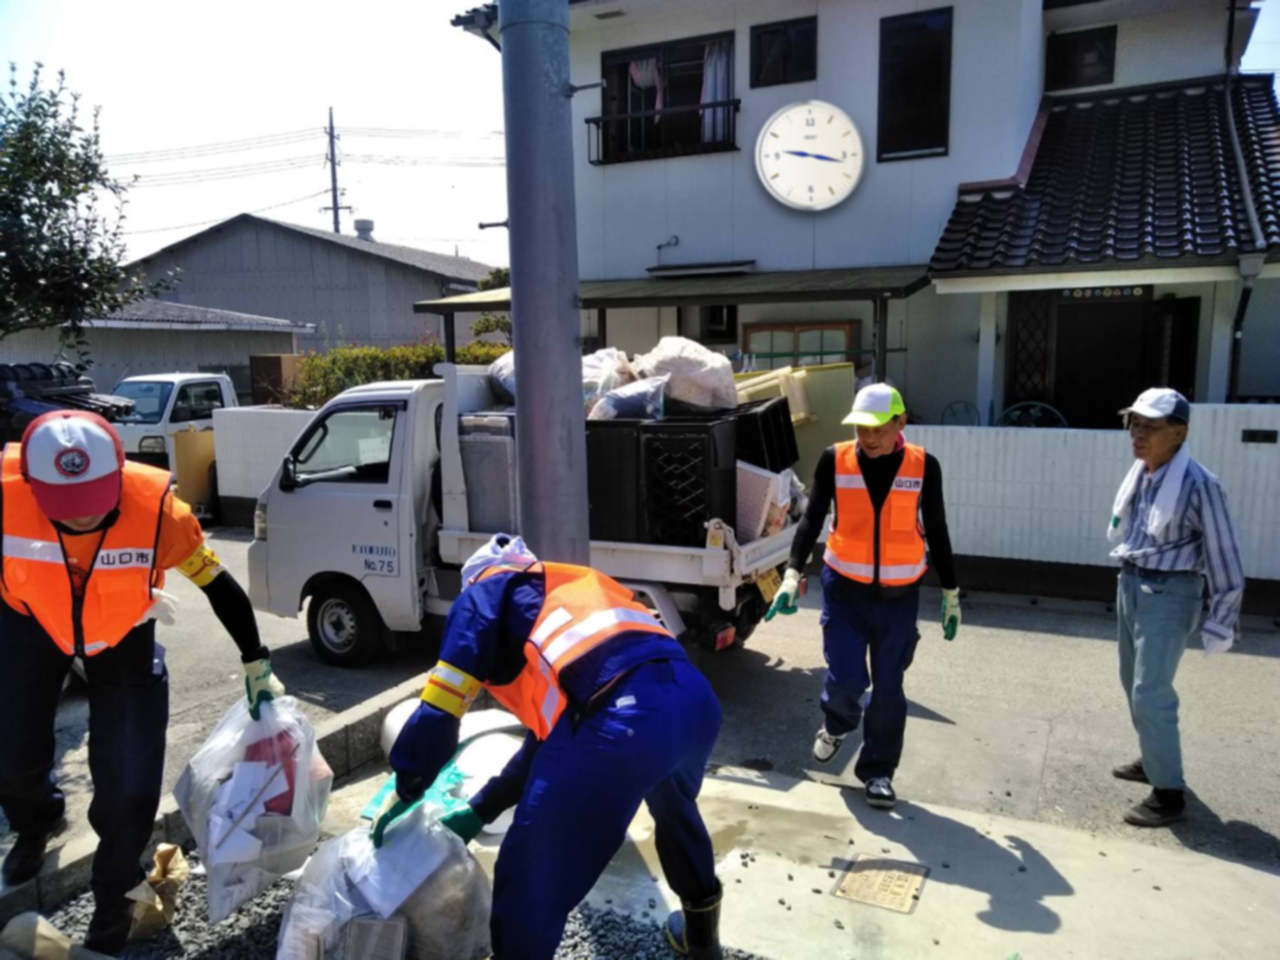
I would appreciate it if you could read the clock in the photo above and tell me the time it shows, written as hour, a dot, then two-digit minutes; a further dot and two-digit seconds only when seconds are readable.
9.17
